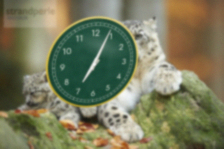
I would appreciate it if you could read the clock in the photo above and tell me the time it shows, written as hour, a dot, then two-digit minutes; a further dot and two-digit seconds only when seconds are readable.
7.04
